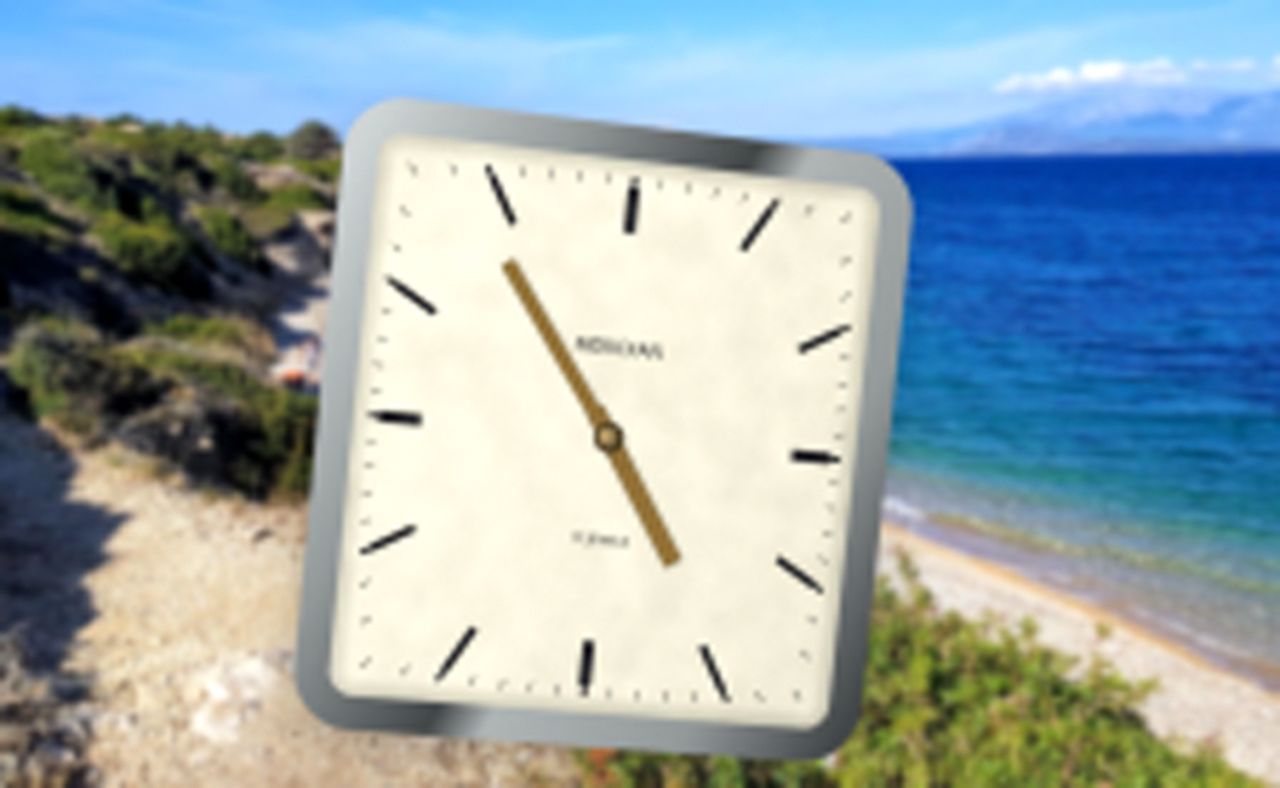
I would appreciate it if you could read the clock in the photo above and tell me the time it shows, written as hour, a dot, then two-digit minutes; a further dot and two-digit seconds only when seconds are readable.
4.54
